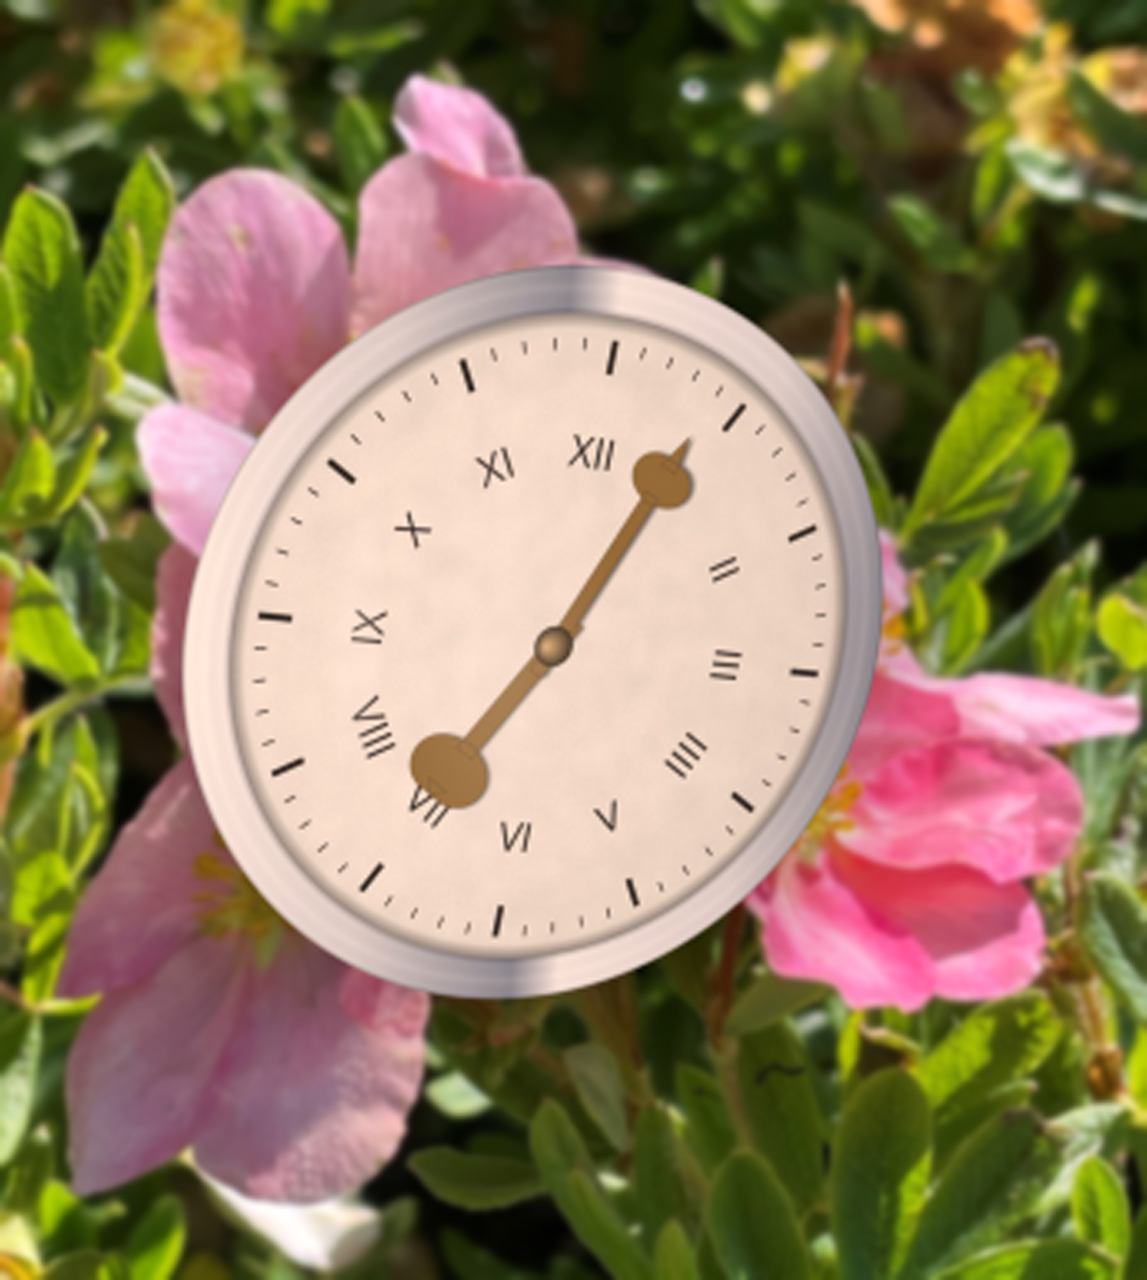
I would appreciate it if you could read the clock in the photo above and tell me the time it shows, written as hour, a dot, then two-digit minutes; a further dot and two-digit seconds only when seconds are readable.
7.04
